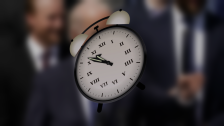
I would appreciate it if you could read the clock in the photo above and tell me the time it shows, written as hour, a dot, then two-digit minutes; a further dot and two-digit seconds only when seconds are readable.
10.52
